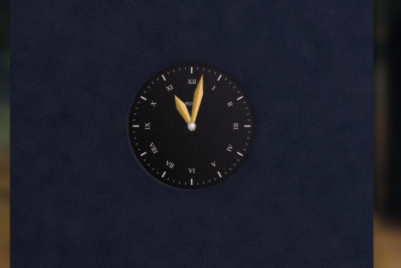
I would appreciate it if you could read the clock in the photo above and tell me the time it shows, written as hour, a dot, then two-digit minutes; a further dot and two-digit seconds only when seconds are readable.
11.02
